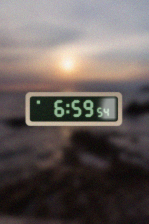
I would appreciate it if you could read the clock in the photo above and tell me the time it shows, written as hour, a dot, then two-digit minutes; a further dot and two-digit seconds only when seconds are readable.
6.59.54
